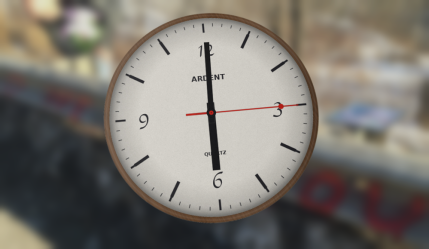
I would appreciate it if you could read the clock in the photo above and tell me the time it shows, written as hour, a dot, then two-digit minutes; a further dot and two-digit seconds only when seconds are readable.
6.00.15
